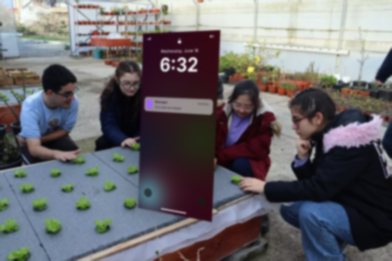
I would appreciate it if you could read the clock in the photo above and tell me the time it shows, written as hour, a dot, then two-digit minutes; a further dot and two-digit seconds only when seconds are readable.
6.32
